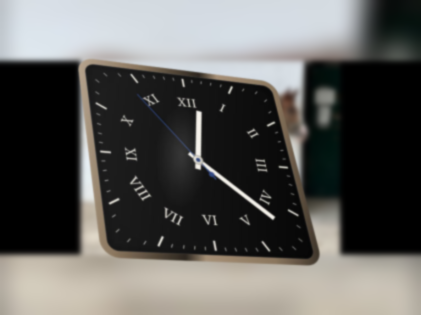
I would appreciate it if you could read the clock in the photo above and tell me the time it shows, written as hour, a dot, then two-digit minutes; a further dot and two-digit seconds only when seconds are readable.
12.21.54
